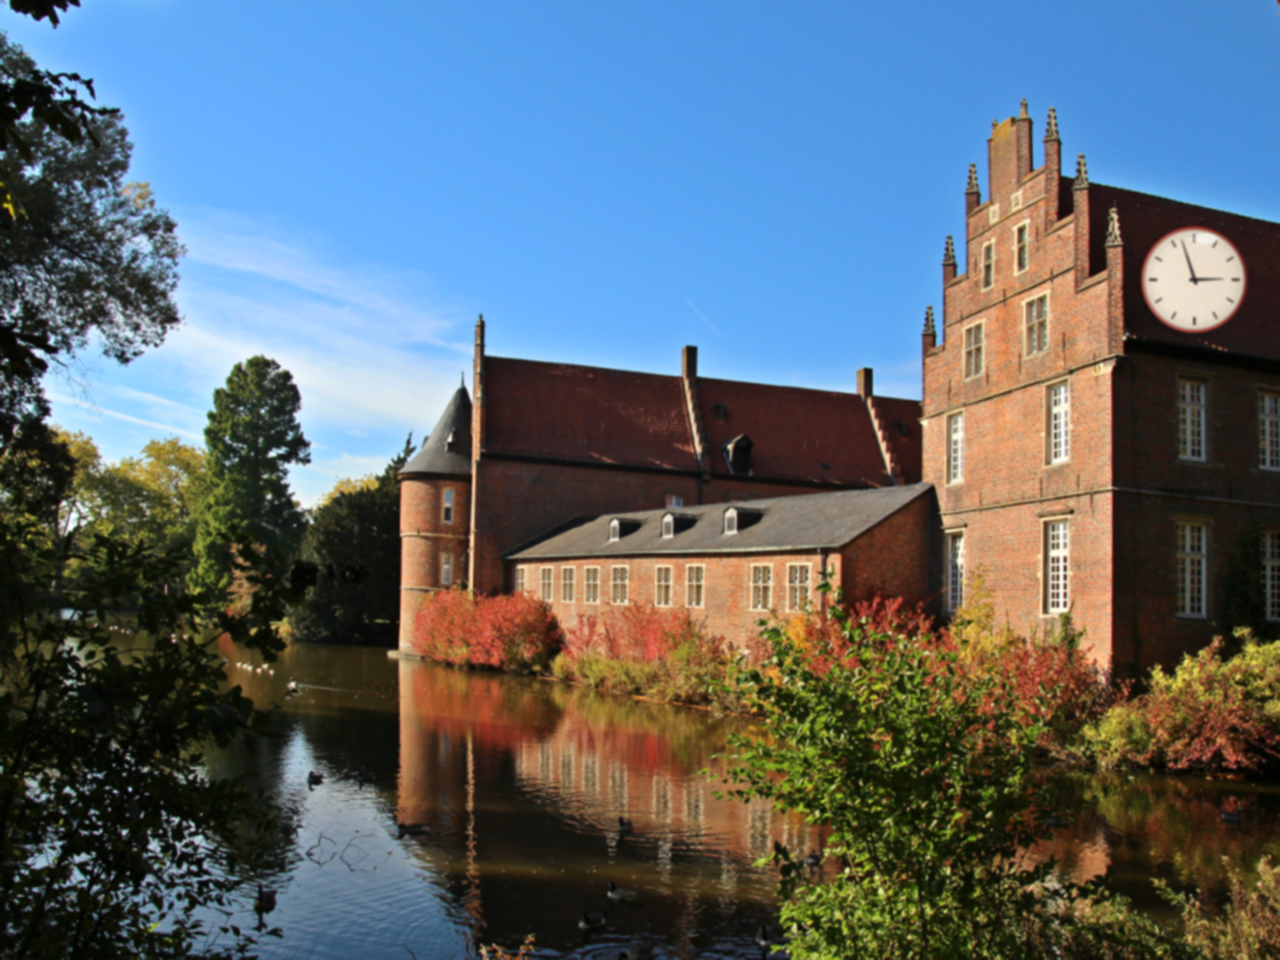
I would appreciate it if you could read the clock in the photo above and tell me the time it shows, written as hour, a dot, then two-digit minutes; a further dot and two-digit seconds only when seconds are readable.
2.57
